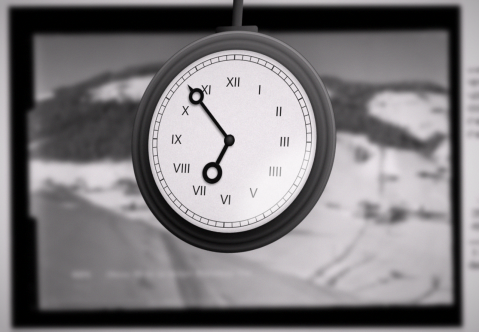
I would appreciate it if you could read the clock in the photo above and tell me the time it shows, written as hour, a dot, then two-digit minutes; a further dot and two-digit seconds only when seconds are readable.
6.53
